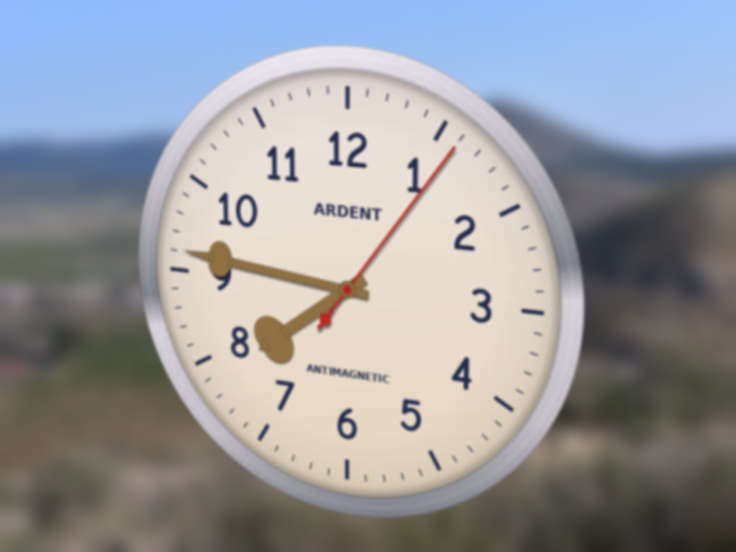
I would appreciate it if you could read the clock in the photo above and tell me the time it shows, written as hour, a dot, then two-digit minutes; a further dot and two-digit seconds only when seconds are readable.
7.46.06
